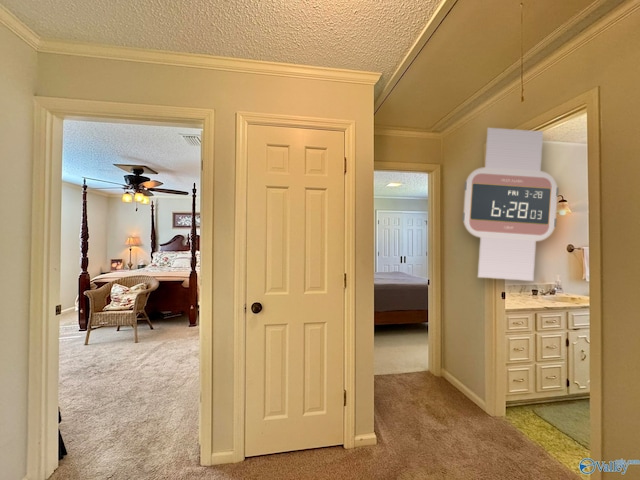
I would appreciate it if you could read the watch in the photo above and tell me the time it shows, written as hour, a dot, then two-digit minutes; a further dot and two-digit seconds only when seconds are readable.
6.28
